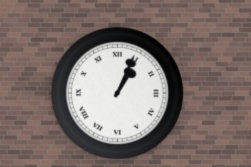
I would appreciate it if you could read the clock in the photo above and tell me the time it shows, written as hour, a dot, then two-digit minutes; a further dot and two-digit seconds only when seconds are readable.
1.04
